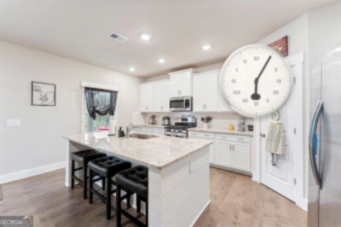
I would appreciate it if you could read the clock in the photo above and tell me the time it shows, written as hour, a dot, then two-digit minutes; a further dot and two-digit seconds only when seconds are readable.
6.05
